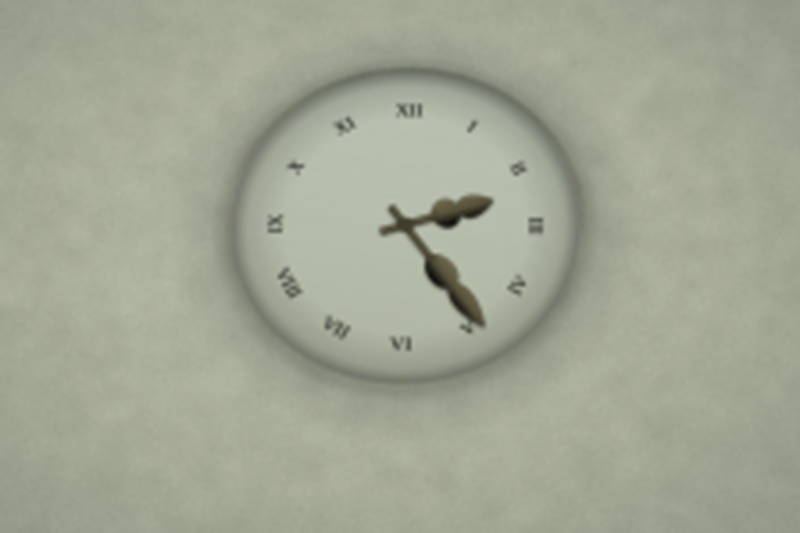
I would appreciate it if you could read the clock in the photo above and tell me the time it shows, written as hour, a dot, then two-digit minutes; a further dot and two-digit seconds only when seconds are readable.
2.24
